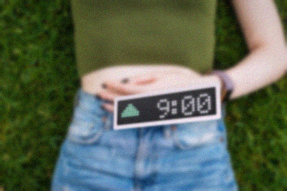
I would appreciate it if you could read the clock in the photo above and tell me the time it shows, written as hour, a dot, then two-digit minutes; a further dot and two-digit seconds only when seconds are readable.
9.00
